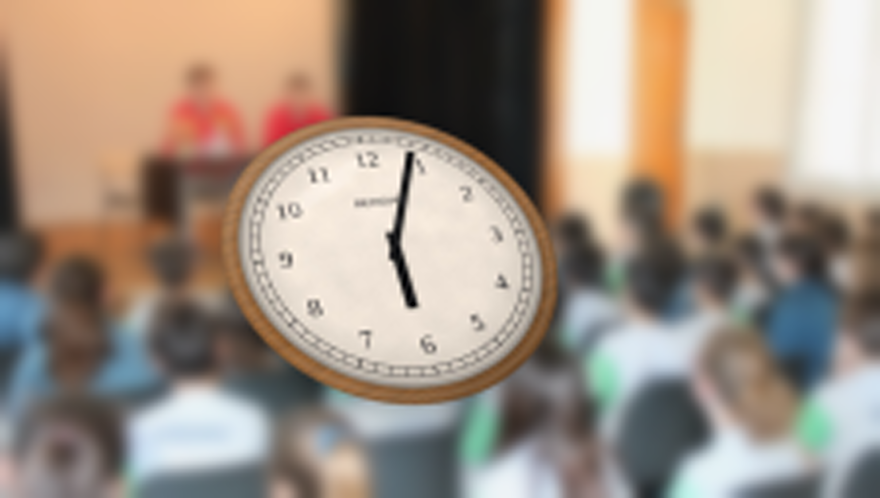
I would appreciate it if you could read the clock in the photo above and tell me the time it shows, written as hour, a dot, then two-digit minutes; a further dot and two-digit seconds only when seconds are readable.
6.04
